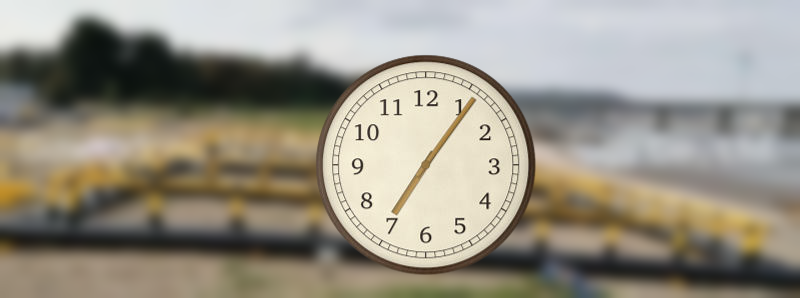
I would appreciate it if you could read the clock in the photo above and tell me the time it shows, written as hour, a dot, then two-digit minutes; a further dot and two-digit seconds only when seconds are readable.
7.06
